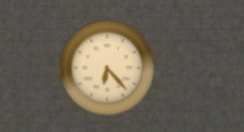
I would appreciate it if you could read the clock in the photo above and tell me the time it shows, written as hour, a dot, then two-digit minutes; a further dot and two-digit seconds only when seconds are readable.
6.23
